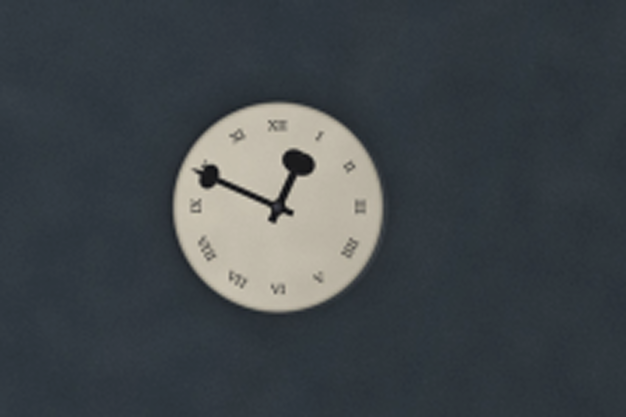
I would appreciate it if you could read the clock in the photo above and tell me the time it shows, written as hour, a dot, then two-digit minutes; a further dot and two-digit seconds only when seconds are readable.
12.49
